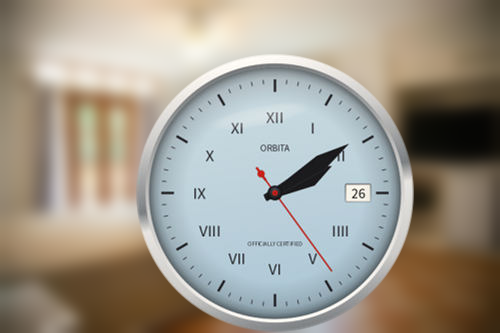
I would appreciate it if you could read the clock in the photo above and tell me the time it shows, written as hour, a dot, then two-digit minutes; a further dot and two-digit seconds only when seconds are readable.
2.09.24
